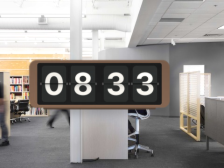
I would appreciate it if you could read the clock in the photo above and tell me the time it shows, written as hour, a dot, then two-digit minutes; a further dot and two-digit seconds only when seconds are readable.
8.33
